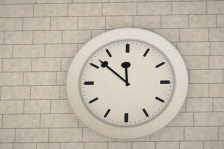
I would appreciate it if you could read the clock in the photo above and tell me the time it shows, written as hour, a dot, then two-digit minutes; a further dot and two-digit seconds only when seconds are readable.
11.52
